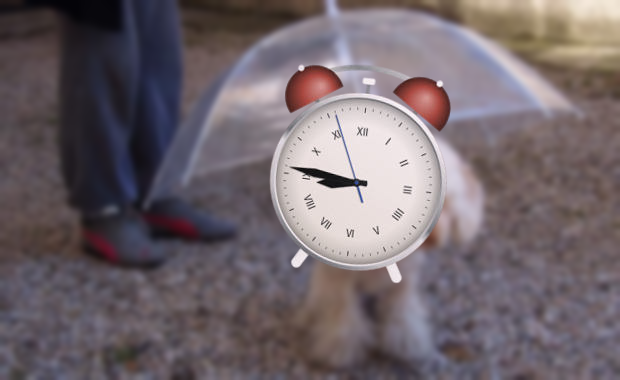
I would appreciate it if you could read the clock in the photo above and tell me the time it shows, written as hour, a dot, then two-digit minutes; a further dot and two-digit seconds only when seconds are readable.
8.45.56
